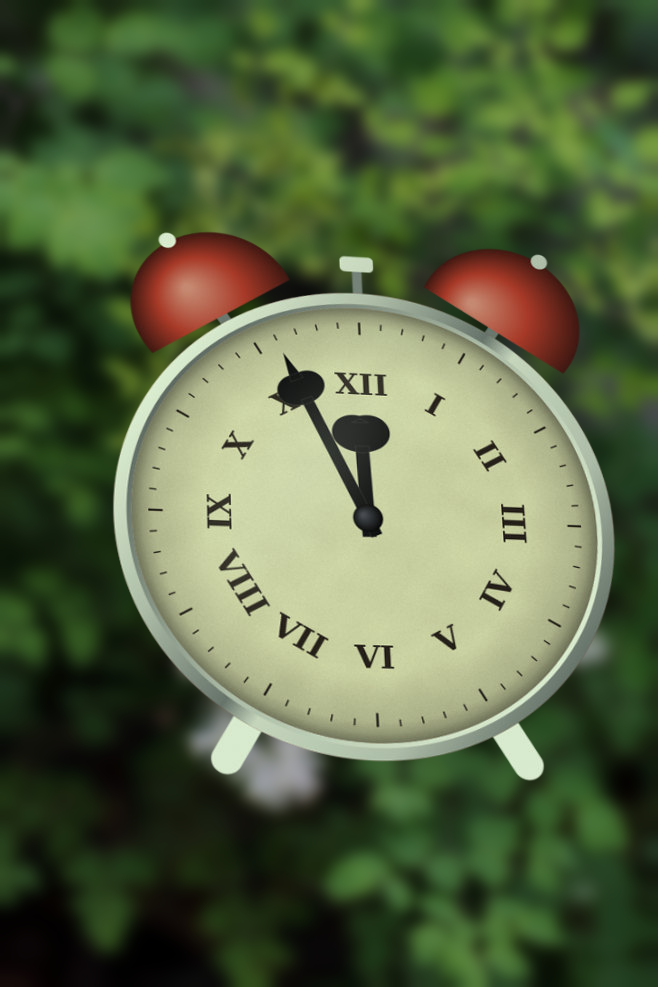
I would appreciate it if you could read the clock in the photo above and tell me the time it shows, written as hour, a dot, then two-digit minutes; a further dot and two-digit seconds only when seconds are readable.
11.56
